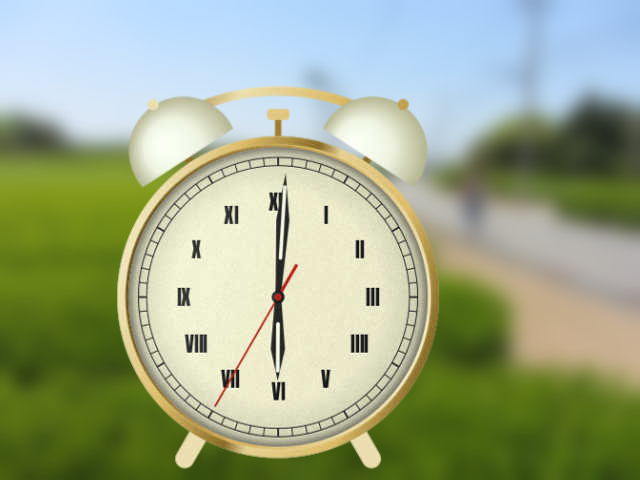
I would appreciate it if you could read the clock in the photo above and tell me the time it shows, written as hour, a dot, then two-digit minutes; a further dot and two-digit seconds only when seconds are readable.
6.00.35
